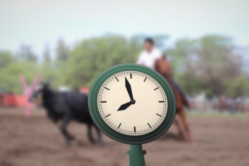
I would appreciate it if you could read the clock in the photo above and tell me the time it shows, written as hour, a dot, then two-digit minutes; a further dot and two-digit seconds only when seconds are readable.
7.58
